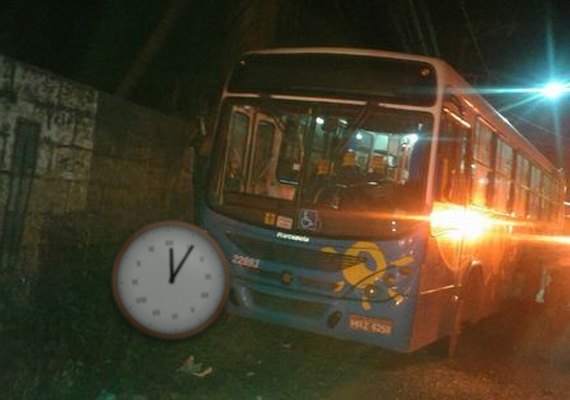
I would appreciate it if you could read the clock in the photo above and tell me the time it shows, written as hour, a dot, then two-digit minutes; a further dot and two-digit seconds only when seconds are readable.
12.06
